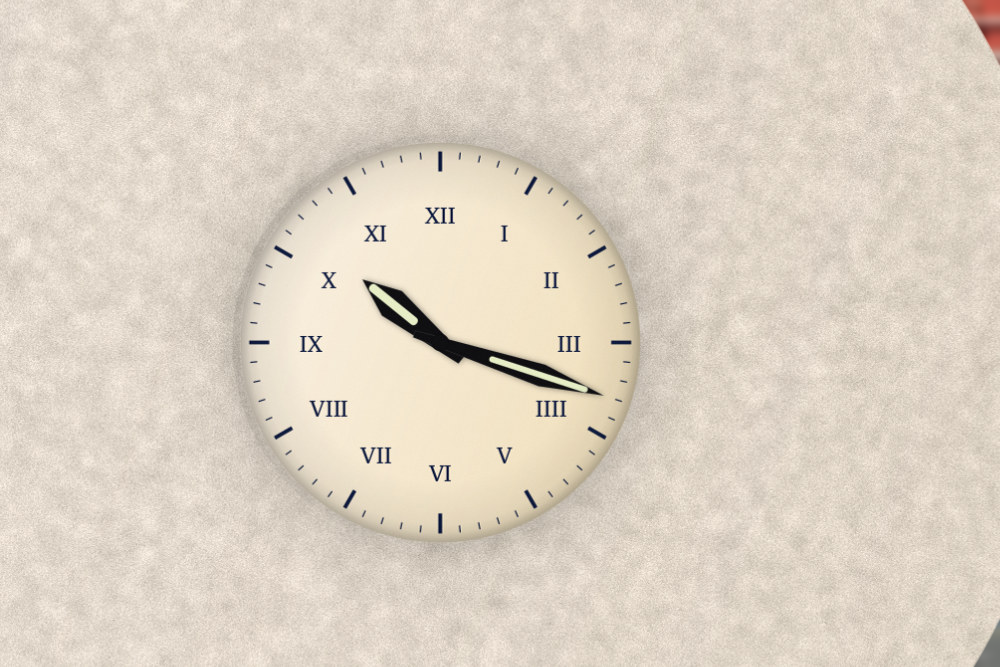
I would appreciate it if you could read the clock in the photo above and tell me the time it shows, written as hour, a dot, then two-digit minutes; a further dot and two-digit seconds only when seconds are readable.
10.18
